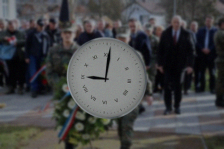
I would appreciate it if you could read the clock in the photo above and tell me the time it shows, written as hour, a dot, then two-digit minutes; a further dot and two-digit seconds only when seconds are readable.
9.01
